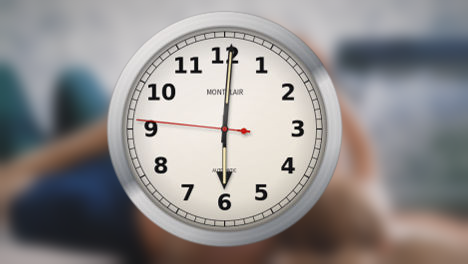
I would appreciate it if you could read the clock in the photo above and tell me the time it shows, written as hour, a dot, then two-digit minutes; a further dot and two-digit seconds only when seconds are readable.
6.00.46
